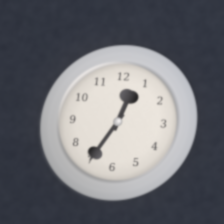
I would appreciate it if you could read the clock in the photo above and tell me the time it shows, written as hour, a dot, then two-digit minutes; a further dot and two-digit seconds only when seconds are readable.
12.35
